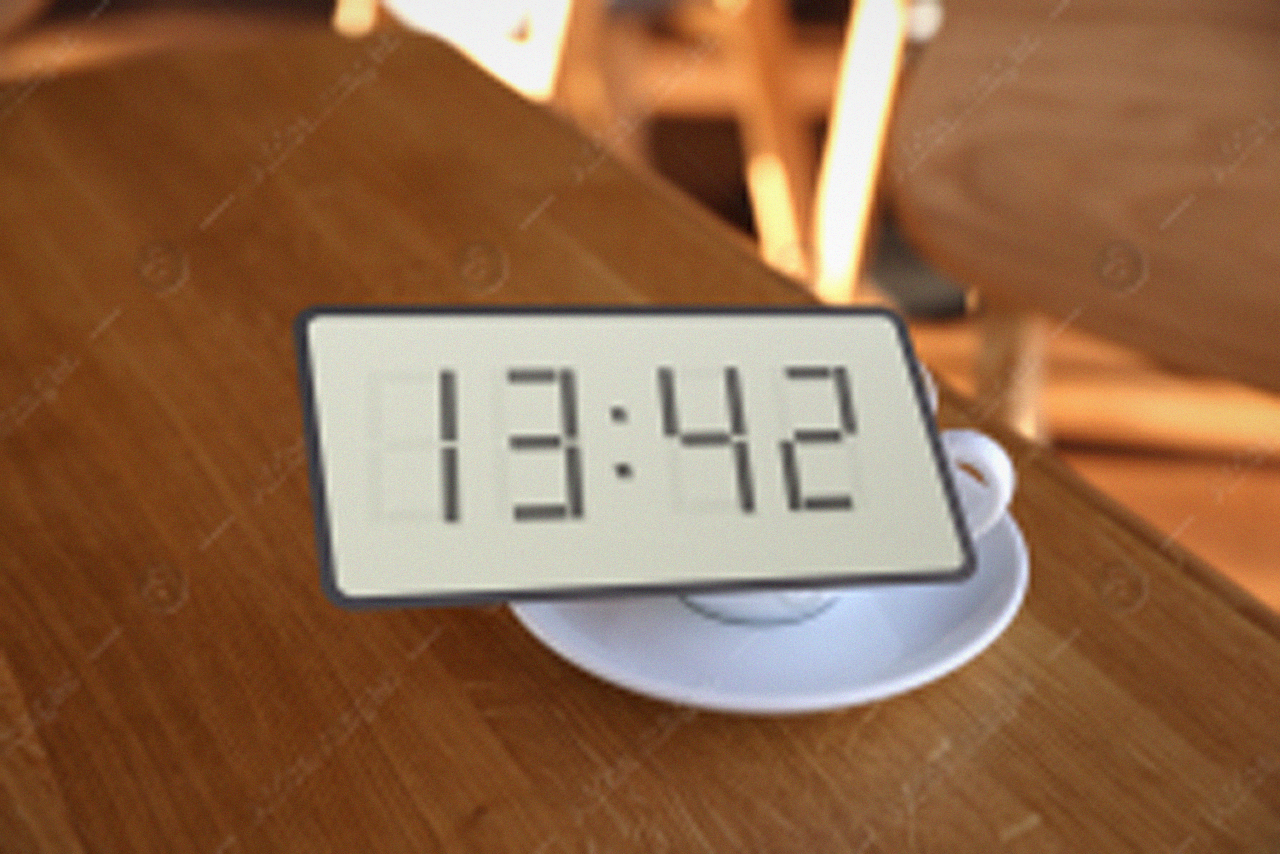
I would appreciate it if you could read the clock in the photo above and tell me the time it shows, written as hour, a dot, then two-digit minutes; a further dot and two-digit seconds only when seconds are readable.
13.42
